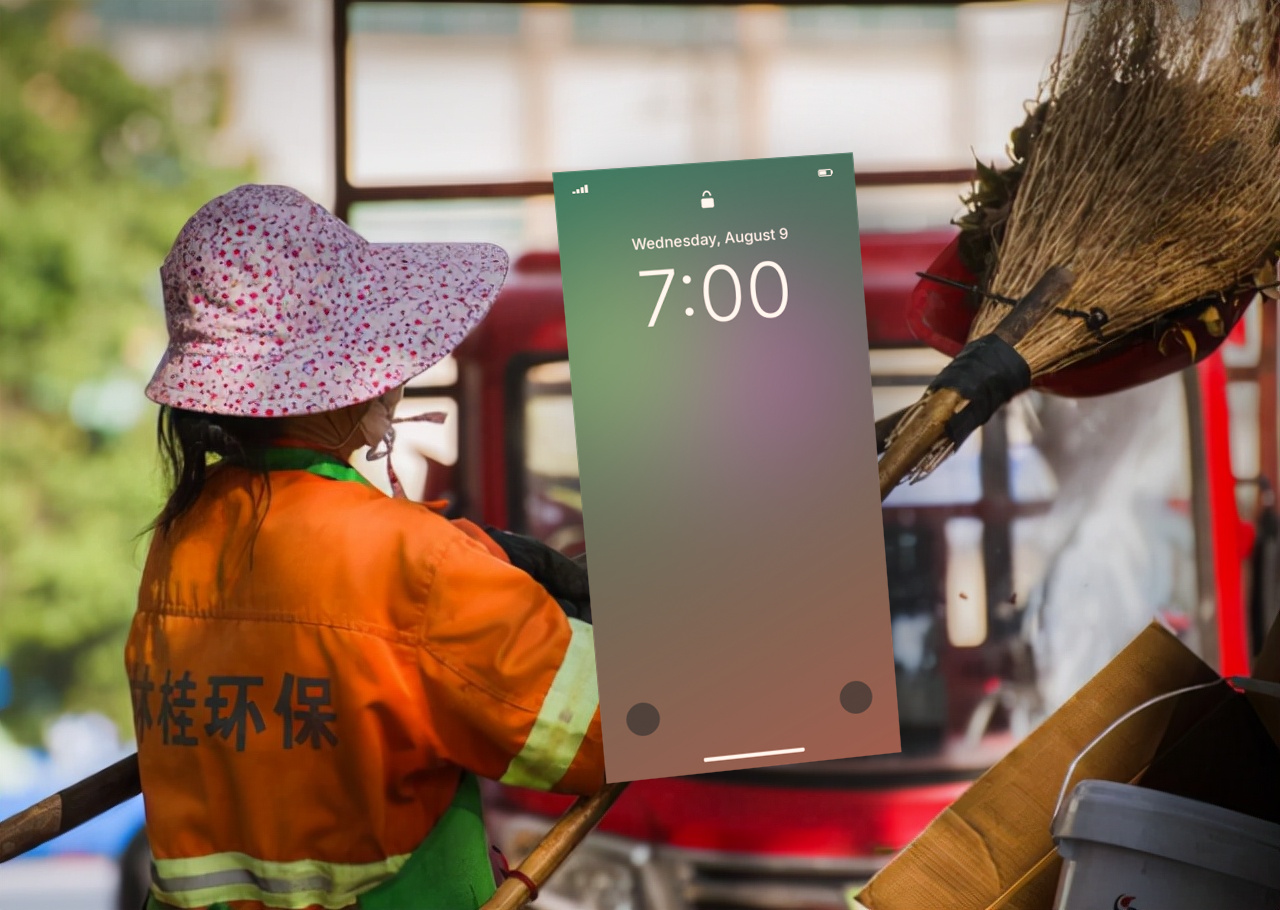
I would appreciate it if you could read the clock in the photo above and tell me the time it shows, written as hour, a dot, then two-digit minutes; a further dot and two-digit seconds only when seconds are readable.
7.00
